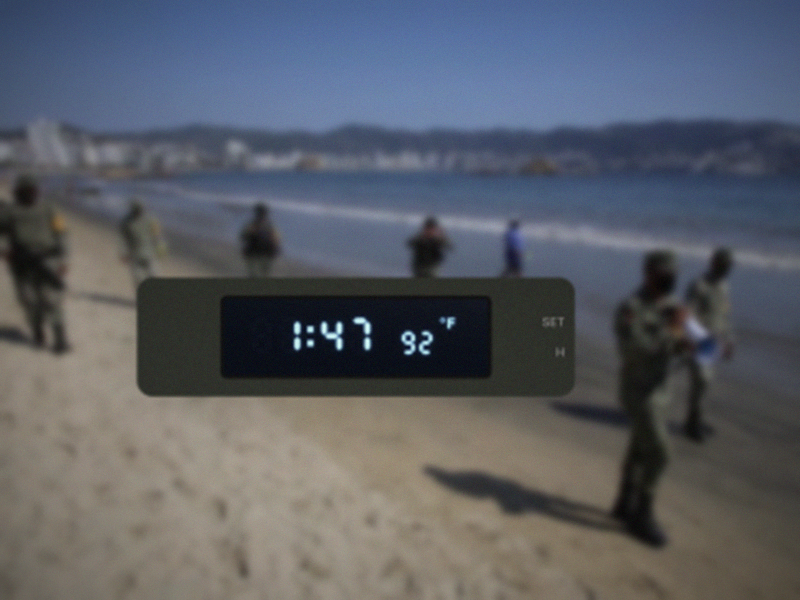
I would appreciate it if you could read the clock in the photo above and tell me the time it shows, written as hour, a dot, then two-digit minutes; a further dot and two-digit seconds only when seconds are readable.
1.47
